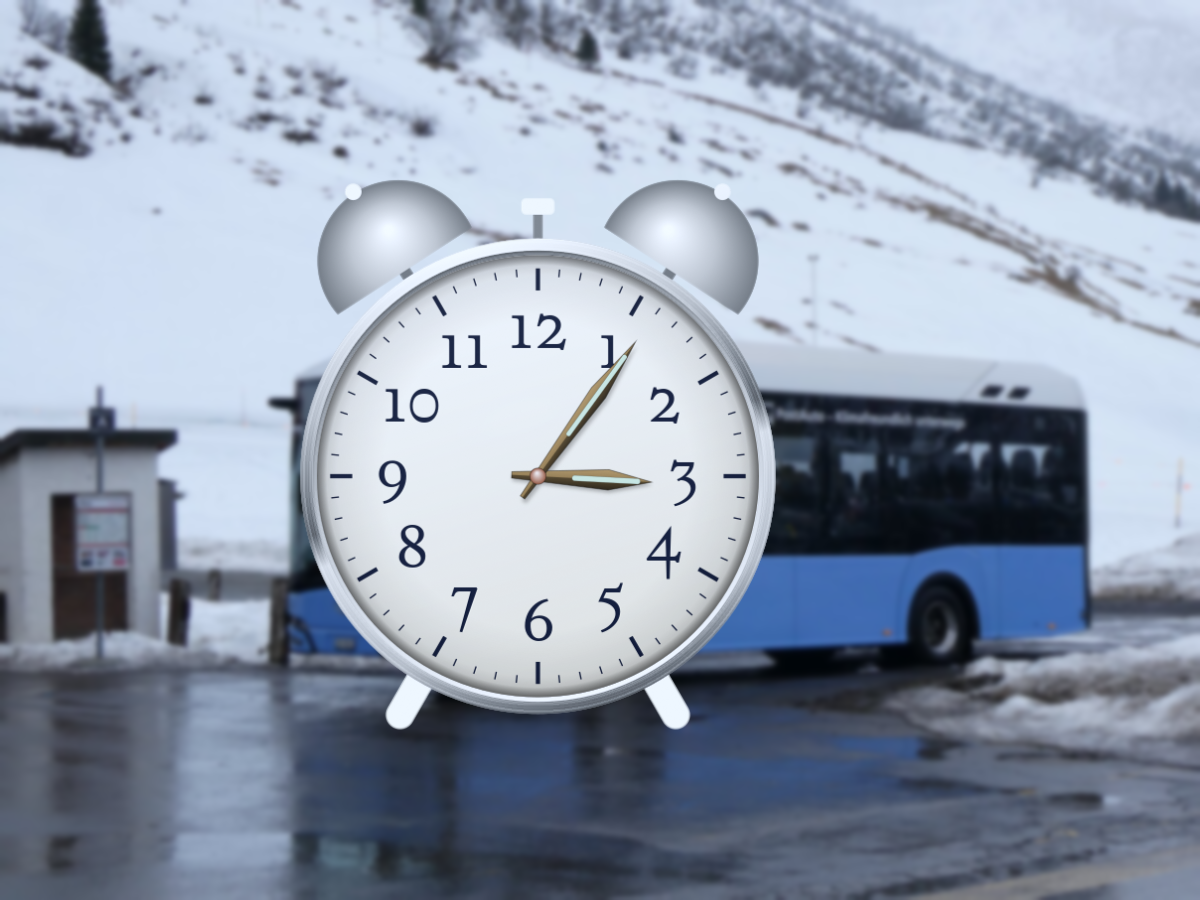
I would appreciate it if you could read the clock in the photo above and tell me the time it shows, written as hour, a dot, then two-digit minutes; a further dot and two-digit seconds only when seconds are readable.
3.06
